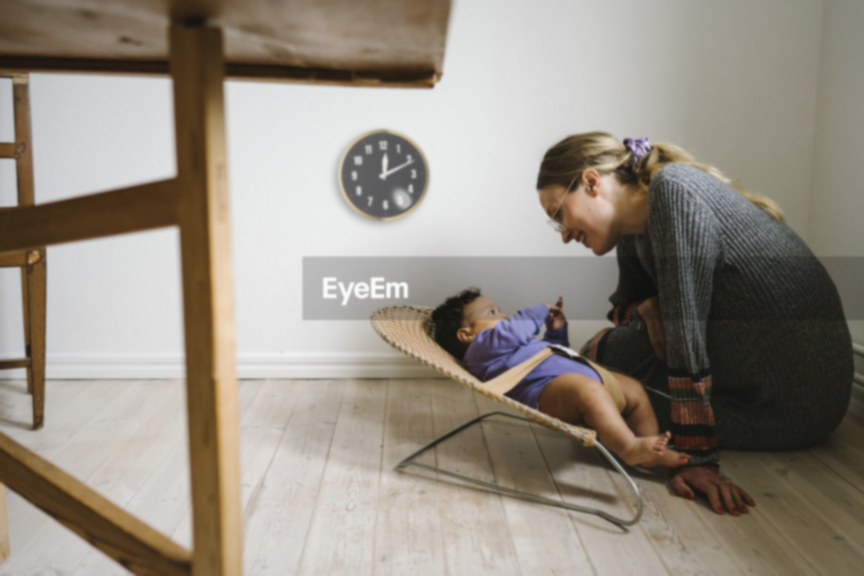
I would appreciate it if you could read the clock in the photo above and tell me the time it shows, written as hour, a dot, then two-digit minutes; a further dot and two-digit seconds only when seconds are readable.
12.11
